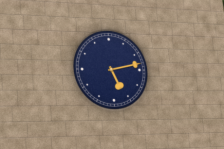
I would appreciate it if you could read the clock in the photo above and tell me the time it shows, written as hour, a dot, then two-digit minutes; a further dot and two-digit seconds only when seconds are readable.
5.13
